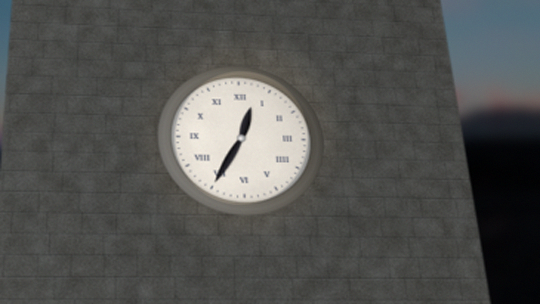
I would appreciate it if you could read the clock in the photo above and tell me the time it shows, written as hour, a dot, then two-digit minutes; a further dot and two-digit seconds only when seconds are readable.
12.35
